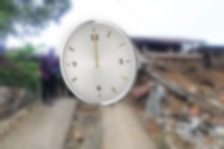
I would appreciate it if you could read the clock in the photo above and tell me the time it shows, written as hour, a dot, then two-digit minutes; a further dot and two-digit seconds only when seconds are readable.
12.00
